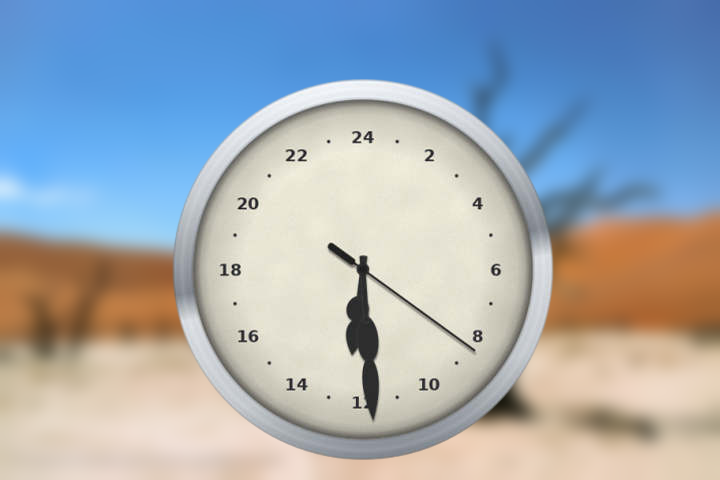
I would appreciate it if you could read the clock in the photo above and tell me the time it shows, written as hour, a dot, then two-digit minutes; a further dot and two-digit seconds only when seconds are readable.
12.29.21
